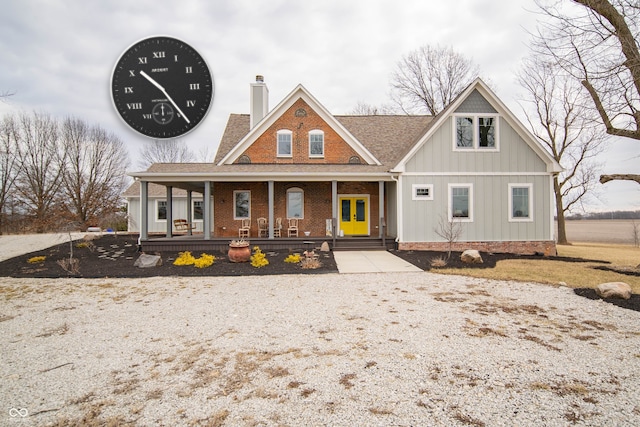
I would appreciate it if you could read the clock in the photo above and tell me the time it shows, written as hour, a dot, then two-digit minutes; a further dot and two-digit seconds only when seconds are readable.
10.24
